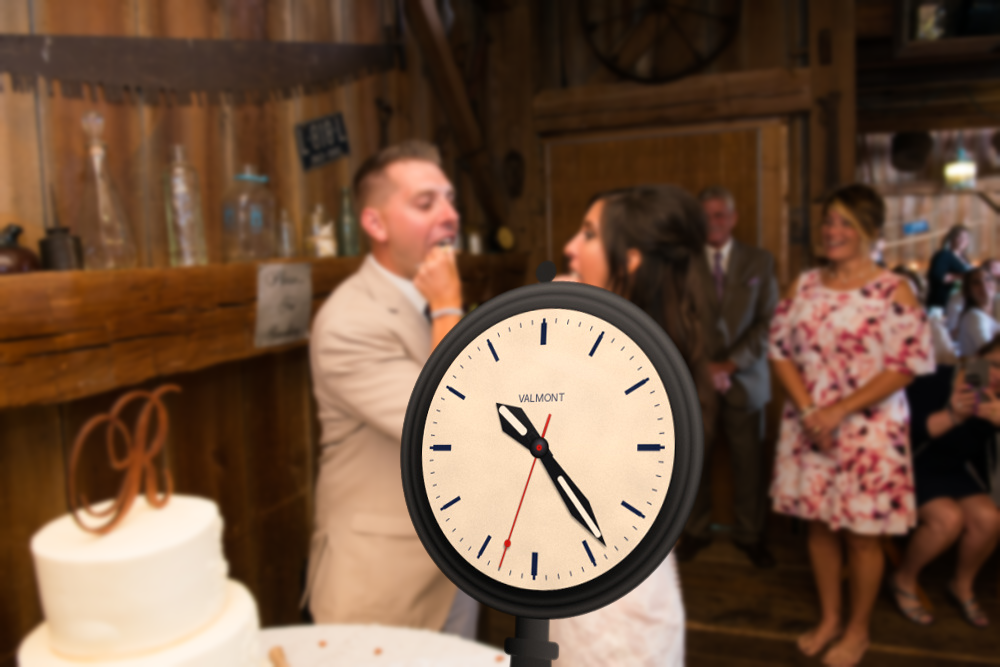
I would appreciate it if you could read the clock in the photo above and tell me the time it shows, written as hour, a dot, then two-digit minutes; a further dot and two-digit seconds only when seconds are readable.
10.23.33
